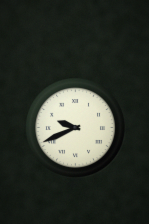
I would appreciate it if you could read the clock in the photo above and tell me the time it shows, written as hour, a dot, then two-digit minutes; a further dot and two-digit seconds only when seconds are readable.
9.41
